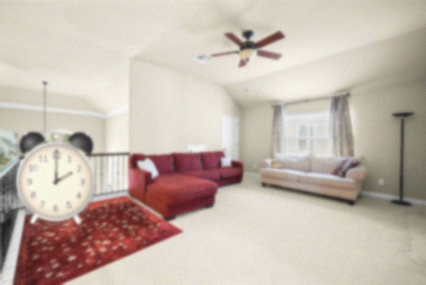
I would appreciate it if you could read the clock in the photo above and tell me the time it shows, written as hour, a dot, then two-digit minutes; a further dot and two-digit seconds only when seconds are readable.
2.00
